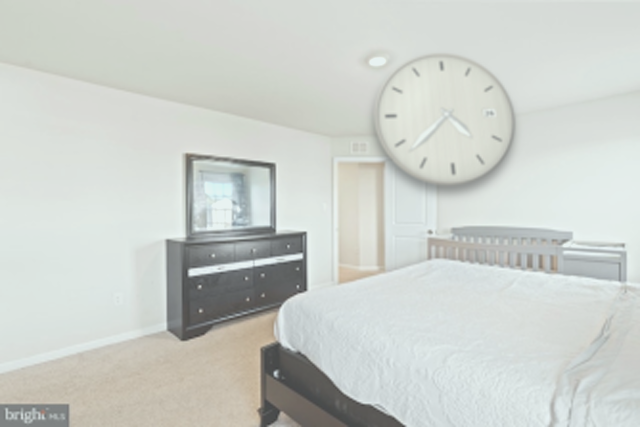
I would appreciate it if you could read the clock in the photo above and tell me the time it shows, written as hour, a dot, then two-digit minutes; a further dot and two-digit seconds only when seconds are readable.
4.38
